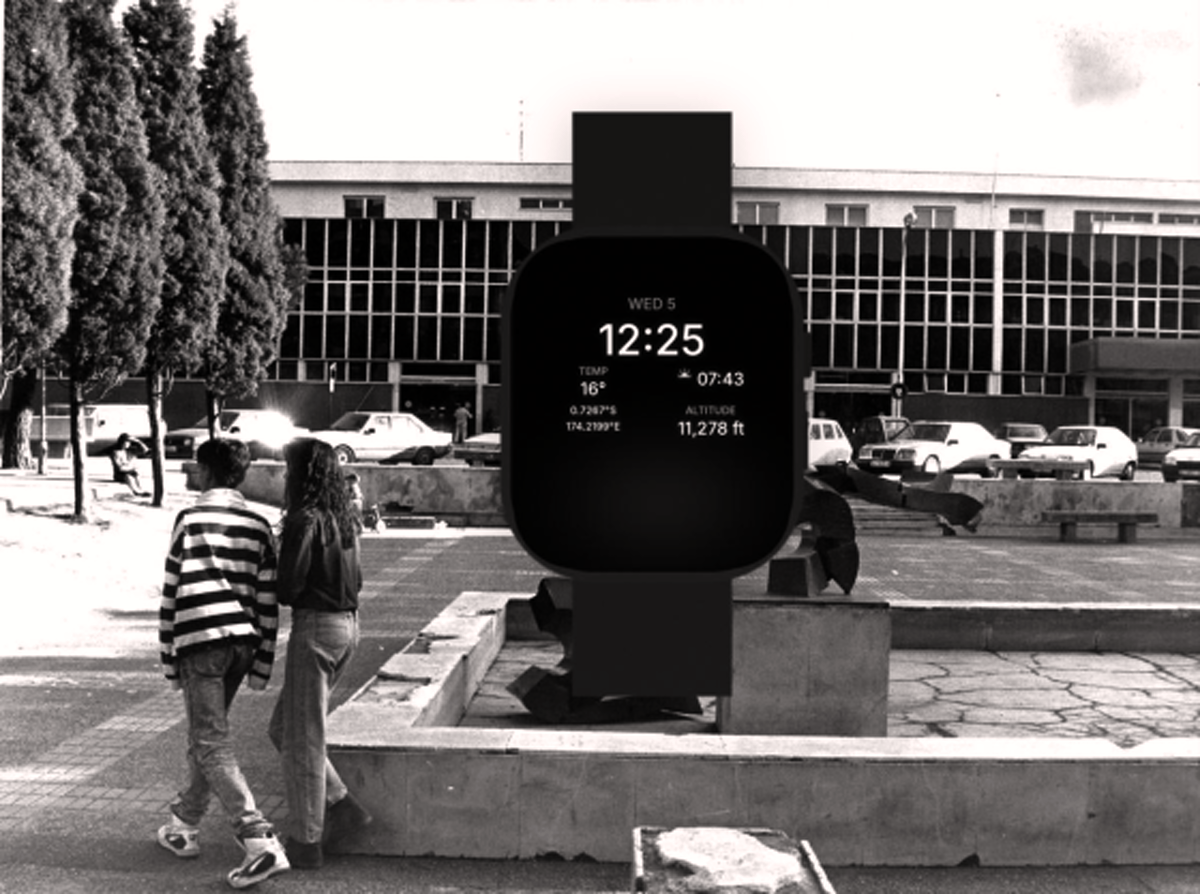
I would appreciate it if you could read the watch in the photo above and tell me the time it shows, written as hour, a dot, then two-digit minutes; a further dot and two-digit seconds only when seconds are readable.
12.25
